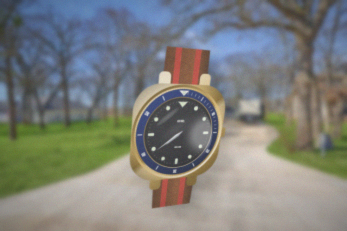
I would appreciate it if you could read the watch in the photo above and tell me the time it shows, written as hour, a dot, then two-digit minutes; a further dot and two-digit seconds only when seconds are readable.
7.39
